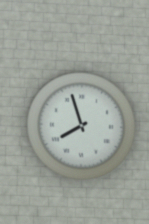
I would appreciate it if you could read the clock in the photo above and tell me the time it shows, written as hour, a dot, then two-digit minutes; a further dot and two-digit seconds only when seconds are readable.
7.57
